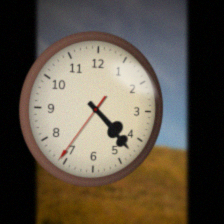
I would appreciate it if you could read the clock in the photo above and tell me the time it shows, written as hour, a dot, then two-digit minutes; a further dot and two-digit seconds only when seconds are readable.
4.22.36
